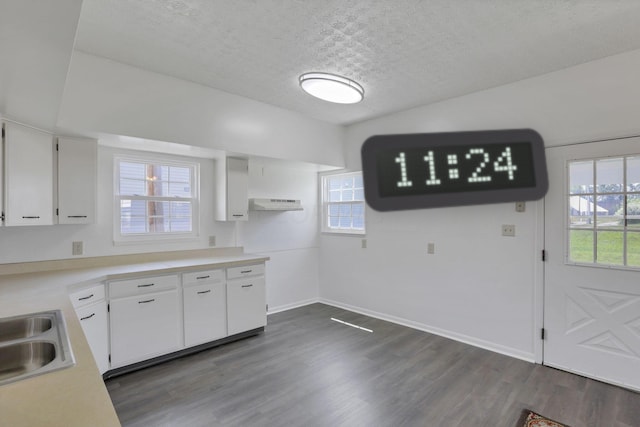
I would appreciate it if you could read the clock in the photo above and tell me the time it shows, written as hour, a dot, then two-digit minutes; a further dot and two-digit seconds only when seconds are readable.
11.24
